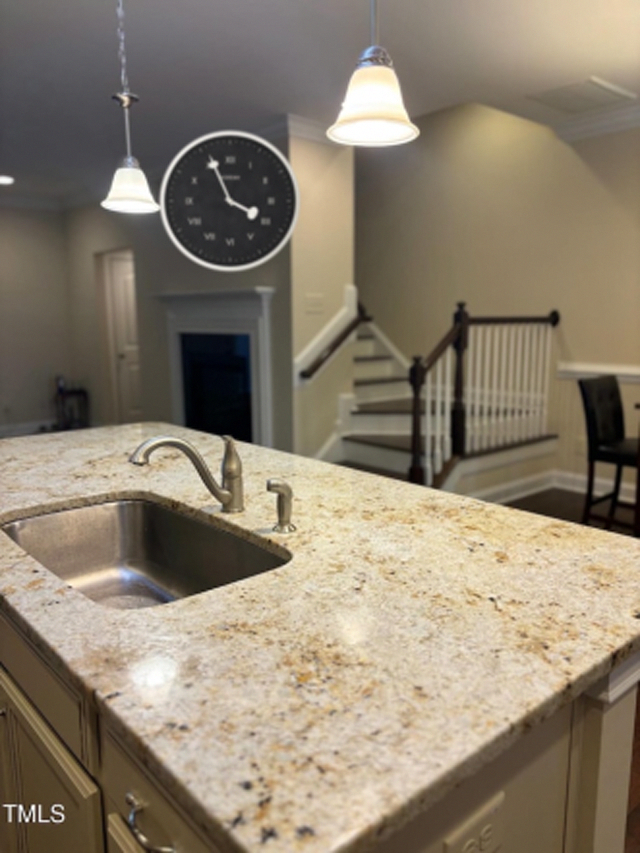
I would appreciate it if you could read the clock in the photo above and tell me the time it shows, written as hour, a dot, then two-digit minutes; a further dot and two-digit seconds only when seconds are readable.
3.56
